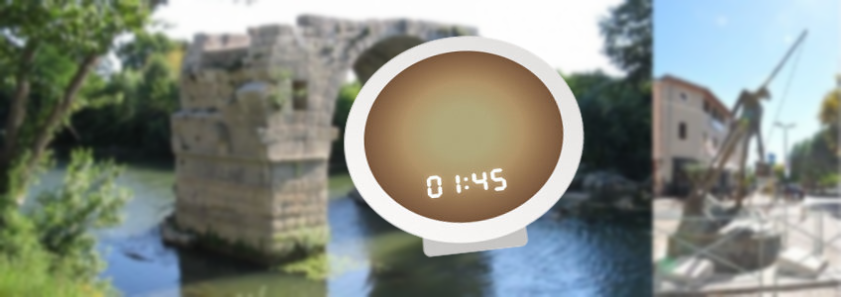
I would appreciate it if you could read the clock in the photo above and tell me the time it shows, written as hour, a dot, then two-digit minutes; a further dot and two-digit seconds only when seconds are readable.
1.45
